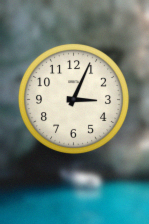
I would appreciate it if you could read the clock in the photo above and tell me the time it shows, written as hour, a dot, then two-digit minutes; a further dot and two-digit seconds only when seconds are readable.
3.04
